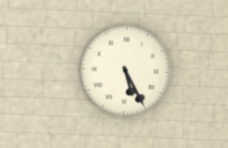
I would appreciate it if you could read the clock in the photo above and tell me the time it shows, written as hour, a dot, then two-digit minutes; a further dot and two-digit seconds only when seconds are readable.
5.25
